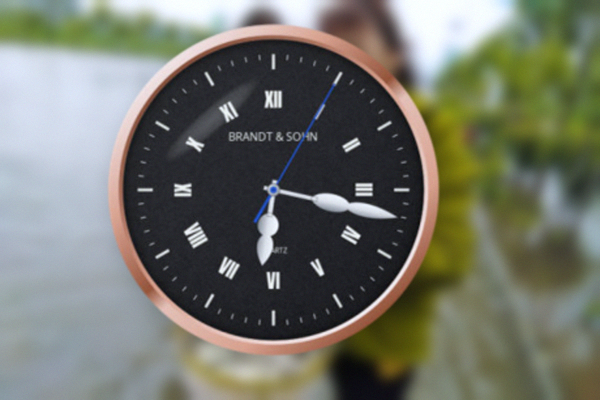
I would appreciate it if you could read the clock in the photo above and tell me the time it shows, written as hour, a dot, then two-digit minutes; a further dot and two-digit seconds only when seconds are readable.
6.17.05
